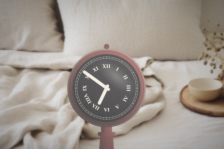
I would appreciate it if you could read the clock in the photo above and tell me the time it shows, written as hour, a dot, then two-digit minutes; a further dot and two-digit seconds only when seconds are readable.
6.51
